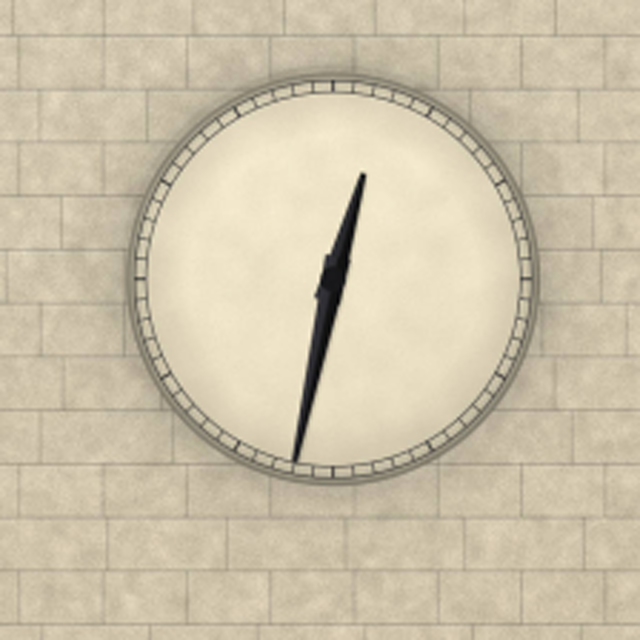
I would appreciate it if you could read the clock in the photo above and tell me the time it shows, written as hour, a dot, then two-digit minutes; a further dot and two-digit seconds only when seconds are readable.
12.32
